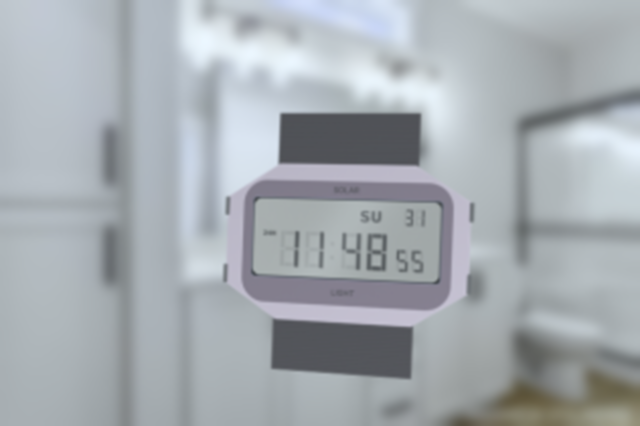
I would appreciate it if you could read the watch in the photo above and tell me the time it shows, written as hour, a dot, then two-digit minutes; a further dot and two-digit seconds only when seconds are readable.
11.48.55
